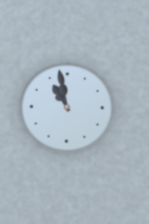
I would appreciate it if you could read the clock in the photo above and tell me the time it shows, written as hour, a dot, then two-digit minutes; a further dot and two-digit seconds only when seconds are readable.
10.58
